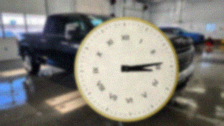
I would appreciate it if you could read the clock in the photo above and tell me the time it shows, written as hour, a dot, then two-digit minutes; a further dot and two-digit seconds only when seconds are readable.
3.14
